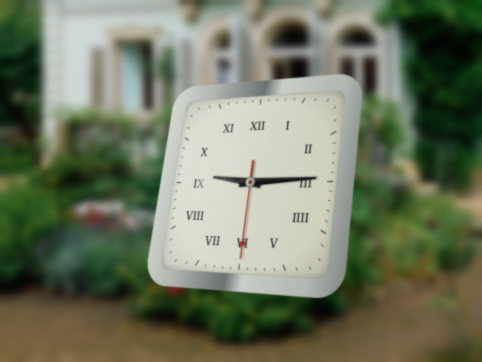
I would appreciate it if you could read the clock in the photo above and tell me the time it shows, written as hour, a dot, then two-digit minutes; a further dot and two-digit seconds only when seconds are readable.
9.14.30
